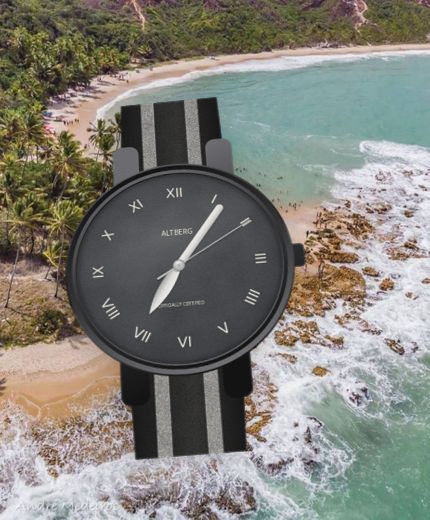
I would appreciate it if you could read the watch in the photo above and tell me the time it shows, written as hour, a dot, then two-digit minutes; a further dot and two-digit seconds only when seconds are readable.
7.06.10
